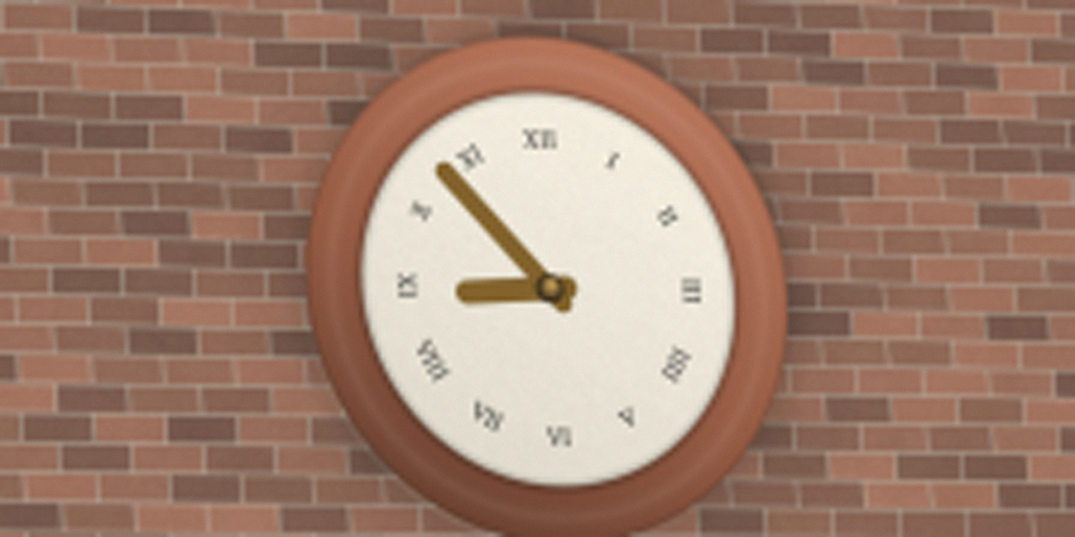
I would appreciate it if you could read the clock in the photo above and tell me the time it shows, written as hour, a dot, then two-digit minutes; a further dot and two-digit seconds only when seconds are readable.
8.53
